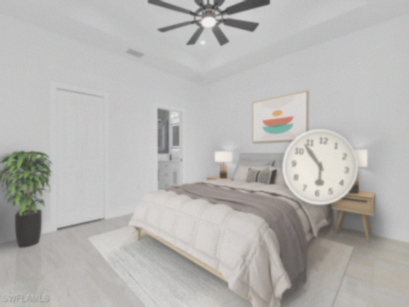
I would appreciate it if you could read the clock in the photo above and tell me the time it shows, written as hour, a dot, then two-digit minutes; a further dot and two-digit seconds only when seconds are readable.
5.53
